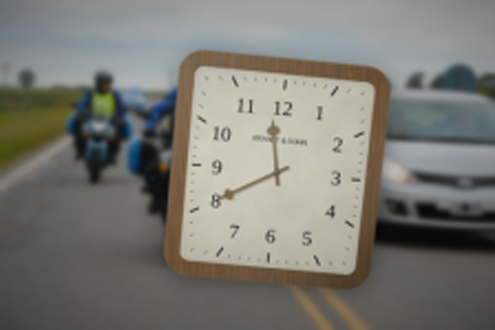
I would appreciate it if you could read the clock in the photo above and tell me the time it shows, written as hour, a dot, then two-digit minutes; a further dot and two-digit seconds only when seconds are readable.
11.40
